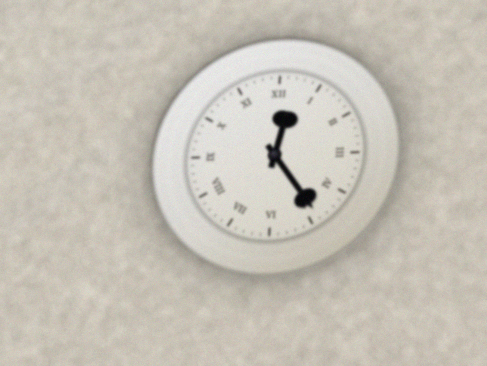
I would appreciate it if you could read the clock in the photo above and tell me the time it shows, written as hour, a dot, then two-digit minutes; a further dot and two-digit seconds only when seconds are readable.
12.24
